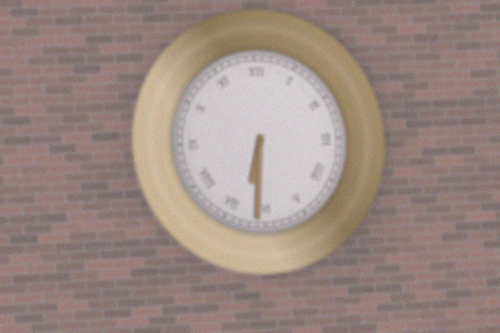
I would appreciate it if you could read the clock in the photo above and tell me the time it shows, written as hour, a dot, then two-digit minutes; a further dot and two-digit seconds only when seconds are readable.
6.31
